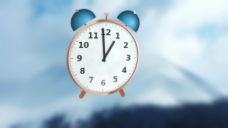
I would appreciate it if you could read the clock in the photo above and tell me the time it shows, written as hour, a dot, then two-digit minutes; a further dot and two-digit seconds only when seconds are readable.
12.59
